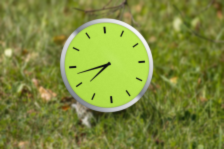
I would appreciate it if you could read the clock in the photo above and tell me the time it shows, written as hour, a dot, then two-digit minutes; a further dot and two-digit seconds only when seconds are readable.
7.43
